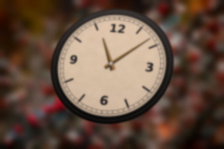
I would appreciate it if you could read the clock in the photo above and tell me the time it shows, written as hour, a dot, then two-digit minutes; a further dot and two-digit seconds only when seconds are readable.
11.08
